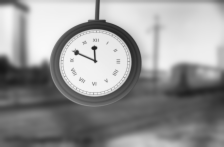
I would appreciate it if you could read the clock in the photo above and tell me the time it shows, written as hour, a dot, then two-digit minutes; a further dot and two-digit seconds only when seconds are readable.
11.49
